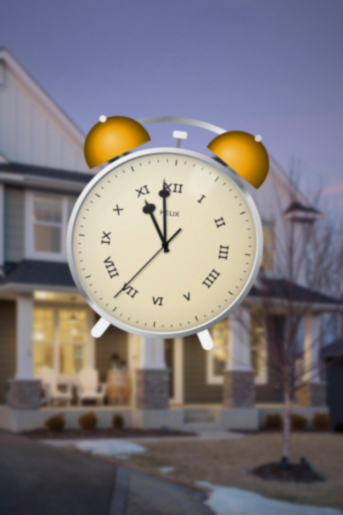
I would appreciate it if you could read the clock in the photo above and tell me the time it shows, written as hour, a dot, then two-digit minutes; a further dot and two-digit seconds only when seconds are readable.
10.58.36
